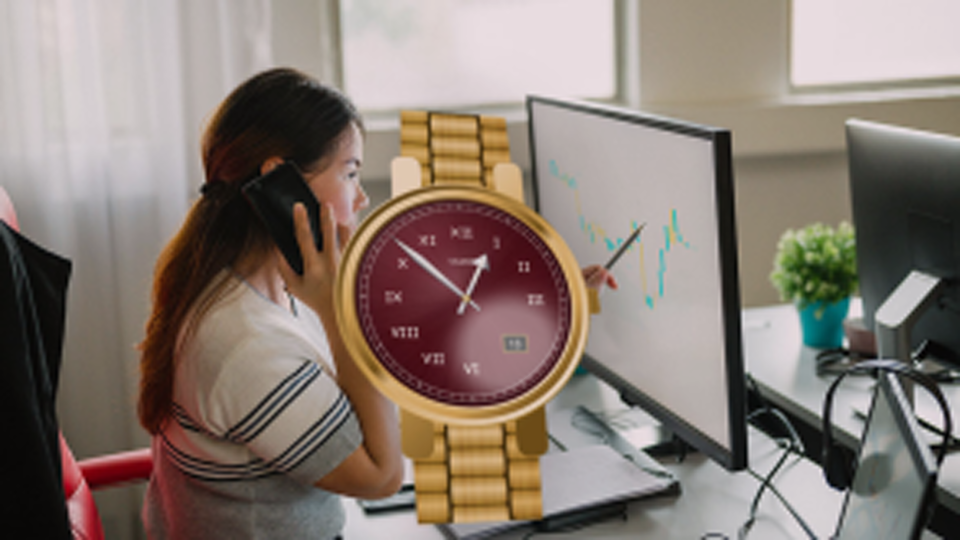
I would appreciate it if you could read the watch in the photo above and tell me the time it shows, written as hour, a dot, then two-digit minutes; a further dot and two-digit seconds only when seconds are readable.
12.52
